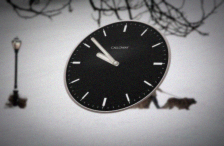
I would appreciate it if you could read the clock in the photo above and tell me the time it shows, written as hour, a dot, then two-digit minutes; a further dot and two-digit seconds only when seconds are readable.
9.52
